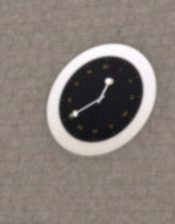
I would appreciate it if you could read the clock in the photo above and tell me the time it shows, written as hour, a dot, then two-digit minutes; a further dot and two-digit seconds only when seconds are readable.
12.40
